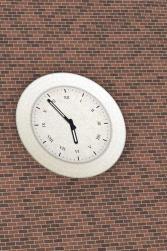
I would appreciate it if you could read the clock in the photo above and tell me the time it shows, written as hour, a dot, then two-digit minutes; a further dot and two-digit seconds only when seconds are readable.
5.54
